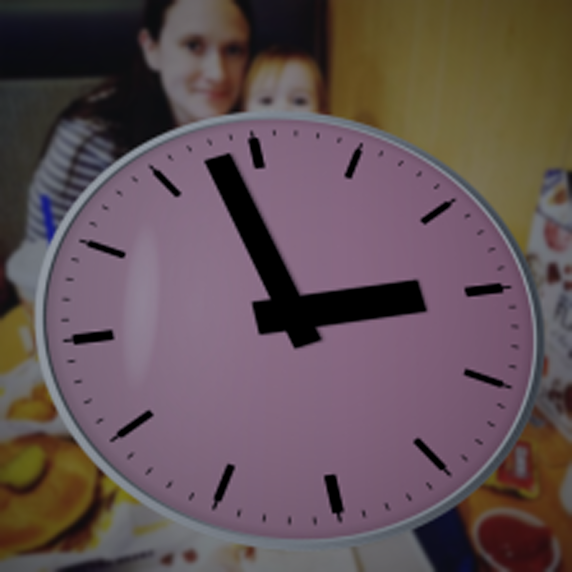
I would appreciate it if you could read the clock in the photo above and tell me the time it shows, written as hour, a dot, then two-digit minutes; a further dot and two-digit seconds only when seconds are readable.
2.58
